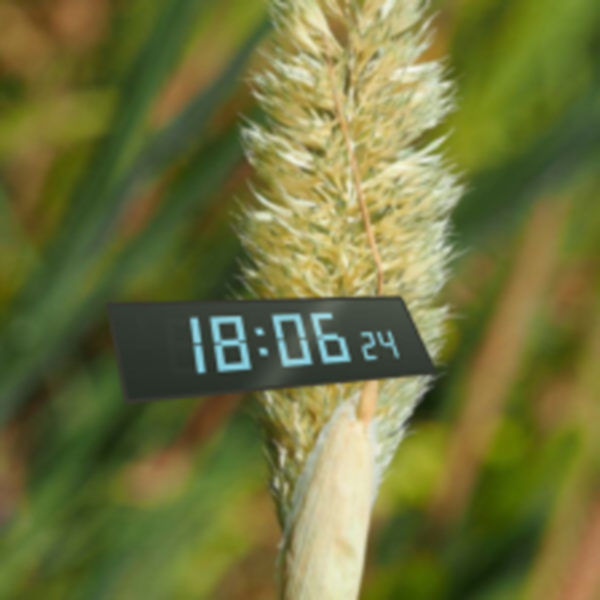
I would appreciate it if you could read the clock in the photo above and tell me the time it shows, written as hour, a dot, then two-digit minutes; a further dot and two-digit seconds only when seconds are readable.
18.06.24
